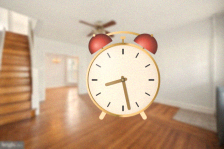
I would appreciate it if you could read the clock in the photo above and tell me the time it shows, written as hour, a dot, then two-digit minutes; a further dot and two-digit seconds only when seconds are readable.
8.28
